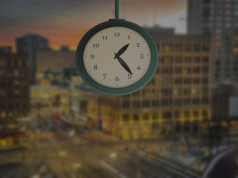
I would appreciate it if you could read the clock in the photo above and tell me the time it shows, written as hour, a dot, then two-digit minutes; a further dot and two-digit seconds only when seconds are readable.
1.24
